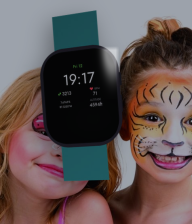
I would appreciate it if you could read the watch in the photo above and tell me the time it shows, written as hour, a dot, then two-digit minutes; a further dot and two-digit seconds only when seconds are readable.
19.17
